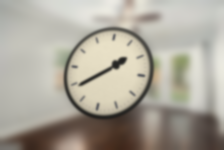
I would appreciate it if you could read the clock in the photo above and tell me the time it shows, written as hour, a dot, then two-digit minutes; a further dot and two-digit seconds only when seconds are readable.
1.39
